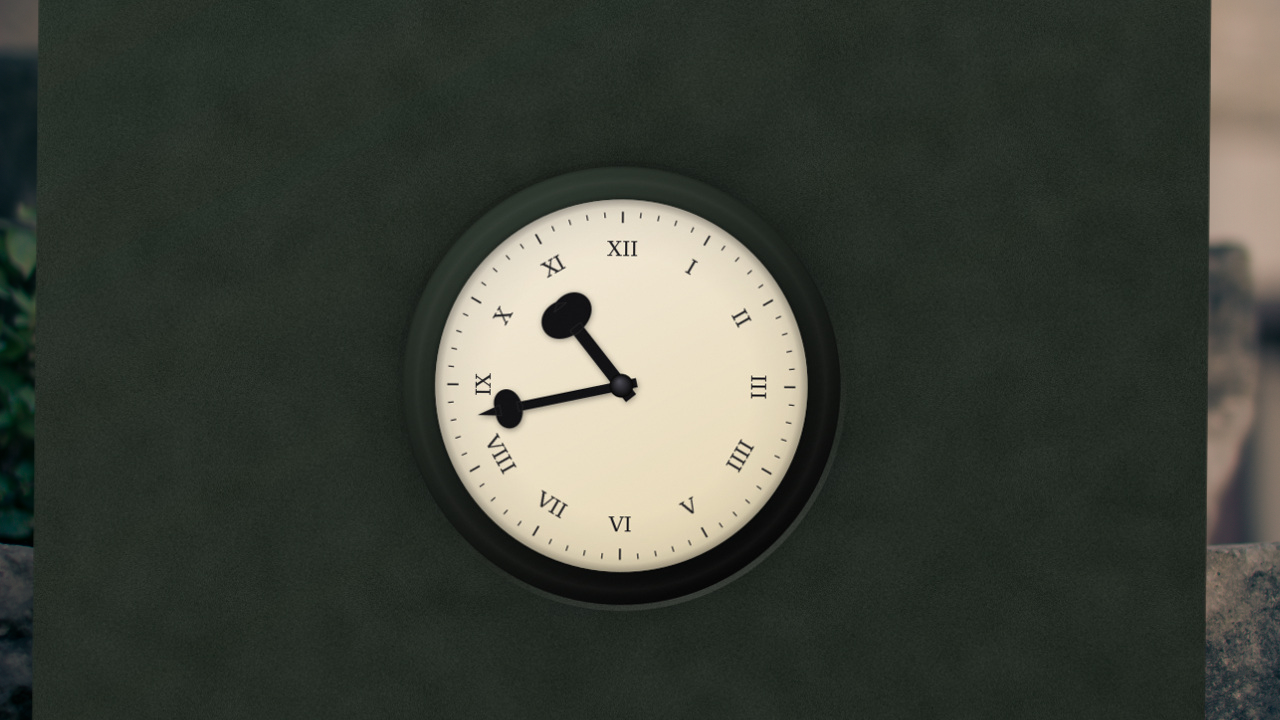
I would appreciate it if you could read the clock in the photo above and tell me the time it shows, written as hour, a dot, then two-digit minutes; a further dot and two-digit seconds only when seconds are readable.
10.43
